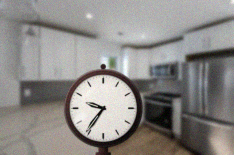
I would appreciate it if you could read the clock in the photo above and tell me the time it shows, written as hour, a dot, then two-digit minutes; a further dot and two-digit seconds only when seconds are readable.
9.36
